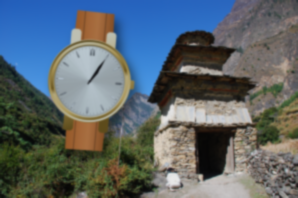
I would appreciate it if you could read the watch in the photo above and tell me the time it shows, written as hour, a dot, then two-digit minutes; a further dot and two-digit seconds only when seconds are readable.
1.05
